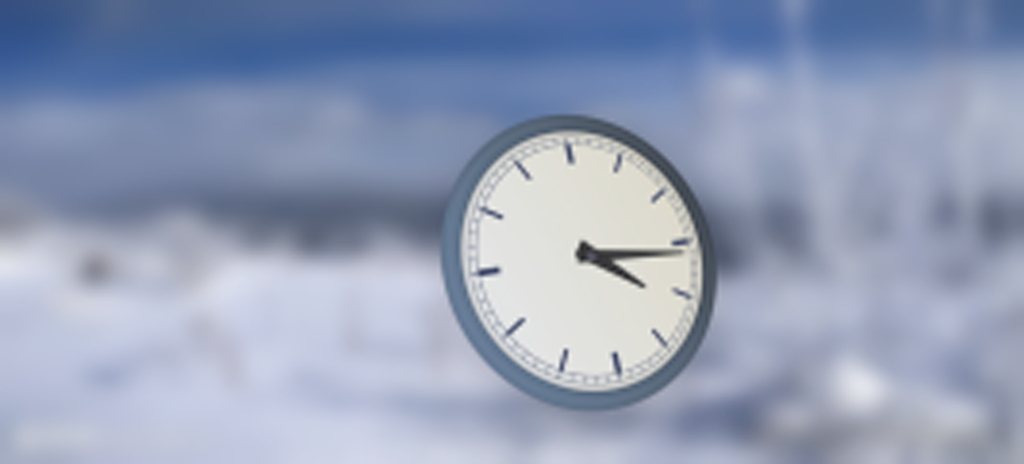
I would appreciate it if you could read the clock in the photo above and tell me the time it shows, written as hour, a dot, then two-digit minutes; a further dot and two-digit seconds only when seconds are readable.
4.16
